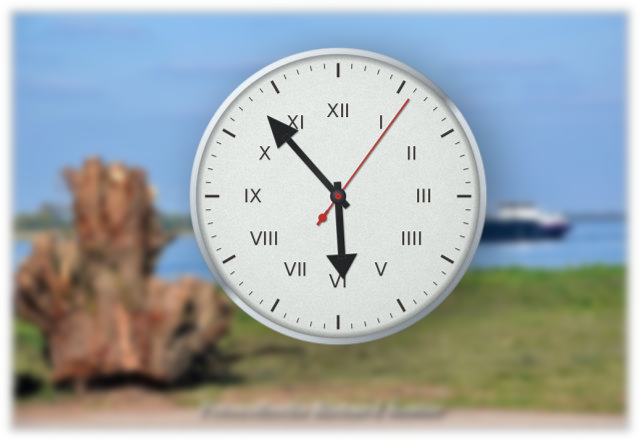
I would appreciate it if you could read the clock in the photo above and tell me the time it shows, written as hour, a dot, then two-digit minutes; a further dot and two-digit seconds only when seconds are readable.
5.53.06
